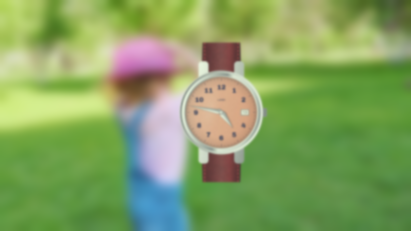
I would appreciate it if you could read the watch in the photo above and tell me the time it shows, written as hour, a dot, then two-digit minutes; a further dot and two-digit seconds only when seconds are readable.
4.47
